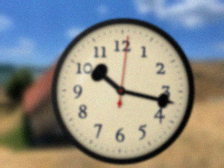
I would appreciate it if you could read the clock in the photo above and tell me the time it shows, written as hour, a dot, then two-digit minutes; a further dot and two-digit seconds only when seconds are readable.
10.17.01
